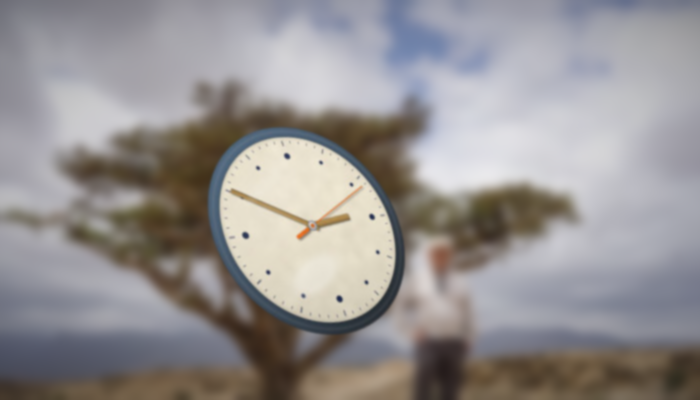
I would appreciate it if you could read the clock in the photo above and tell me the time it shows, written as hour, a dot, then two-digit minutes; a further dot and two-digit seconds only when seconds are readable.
2.50.11
